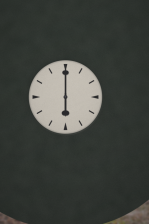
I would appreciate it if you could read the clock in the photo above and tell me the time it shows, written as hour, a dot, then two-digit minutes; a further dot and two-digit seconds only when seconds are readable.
6.00
